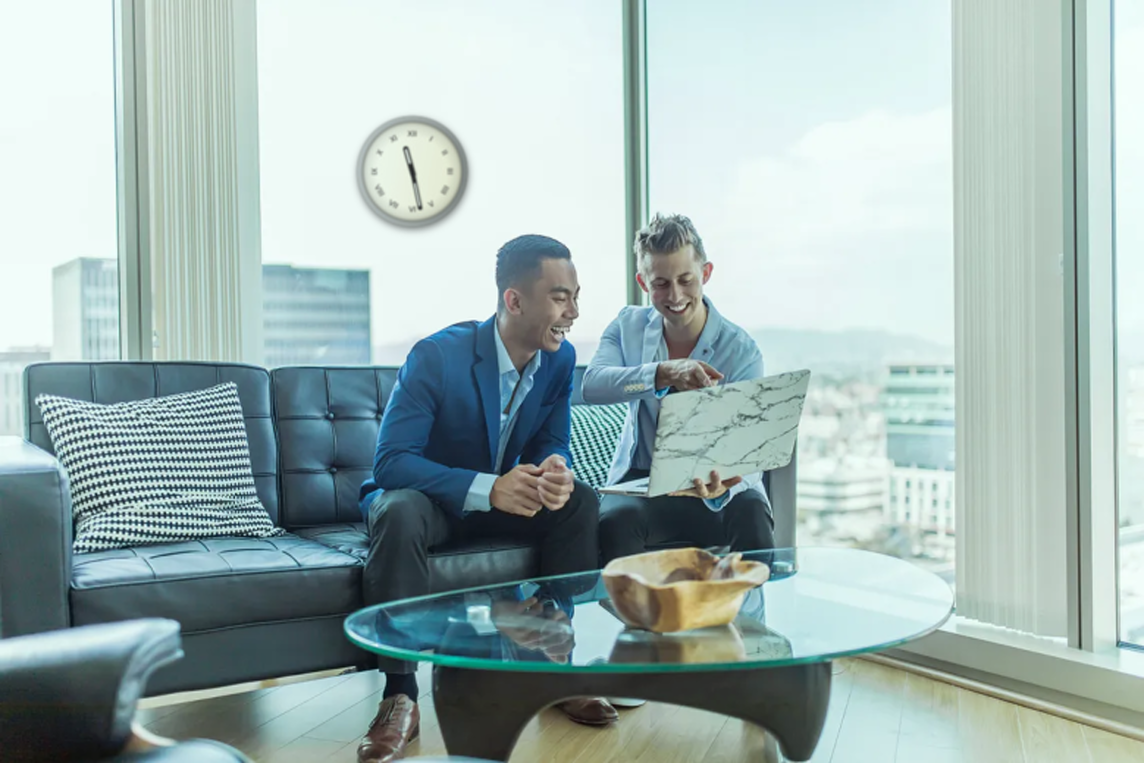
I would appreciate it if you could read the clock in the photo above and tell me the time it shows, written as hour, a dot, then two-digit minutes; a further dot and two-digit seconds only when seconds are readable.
11.28
